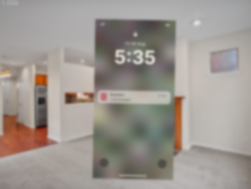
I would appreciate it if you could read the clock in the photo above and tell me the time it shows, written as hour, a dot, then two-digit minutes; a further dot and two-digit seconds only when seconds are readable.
5.35
